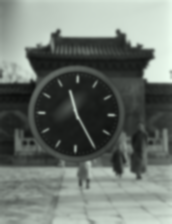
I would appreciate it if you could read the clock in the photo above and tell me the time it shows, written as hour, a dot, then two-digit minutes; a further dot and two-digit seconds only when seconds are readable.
11.25
